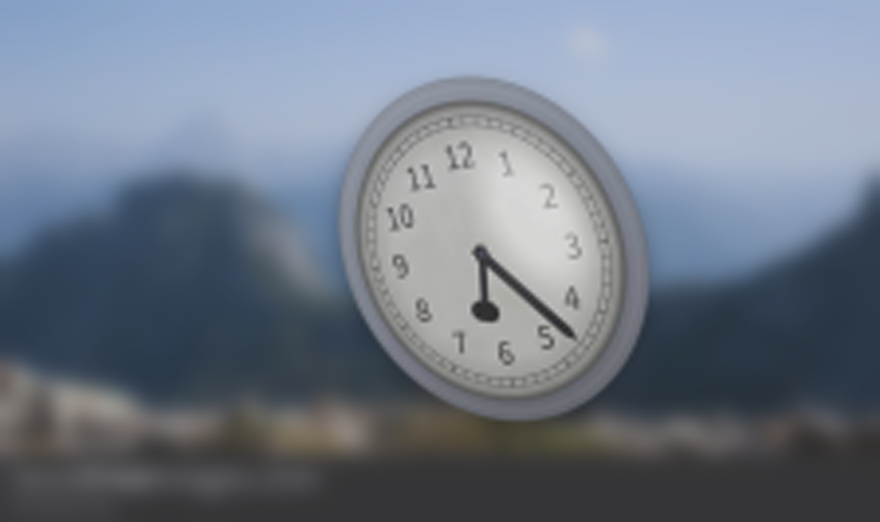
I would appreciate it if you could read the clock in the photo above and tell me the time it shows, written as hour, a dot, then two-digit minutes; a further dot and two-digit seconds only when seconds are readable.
6.23
